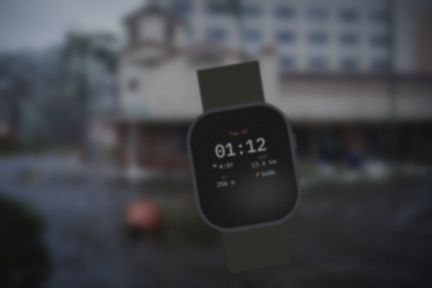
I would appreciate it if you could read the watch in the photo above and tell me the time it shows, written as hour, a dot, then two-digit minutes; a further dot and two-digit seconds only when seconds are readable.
1.12
